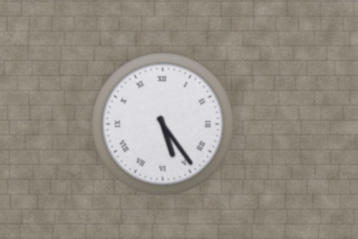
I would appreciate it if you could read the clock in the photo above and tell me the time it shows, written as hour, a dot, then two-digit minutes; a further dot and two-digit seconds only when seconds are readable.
5.24
